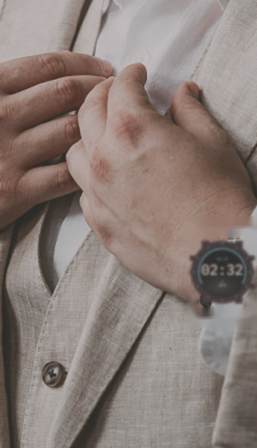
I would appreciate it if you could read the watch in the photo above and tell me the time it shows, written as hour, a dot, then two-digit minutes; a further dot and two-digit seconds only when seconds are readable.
2.32
